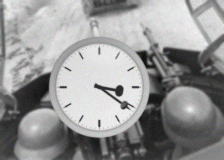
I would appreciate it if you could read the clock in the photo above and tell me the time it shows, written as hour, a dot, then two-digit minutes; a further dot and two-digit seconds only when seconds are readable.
3.21
